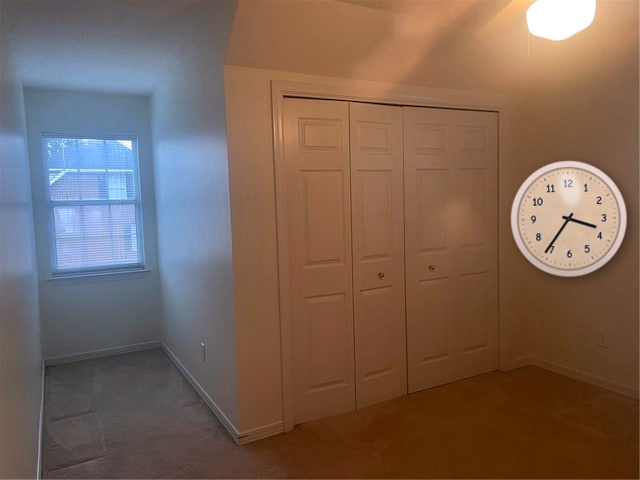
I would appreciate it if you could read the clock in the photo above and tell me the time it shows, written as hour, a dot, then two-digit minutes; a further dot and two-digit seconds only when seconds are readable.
3.36
